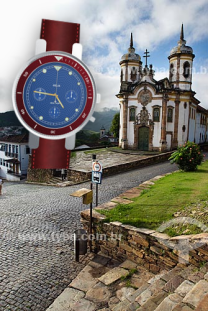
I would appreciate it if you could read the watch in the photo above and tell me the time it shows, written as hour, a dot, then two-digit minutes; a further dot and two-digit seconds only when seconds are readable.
4.46
